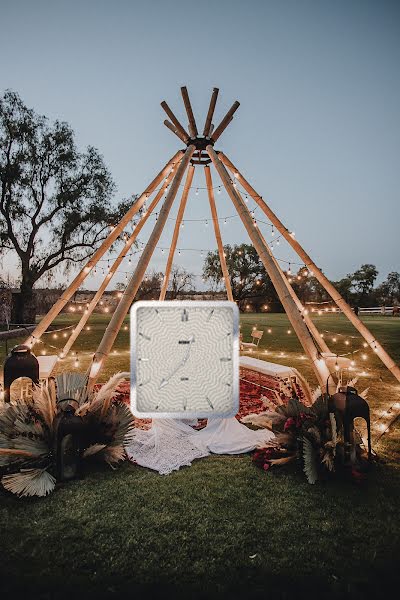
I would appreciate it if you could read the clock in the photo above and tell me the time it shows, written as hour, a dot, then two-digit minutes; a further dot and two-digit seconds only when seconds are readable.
12.37
